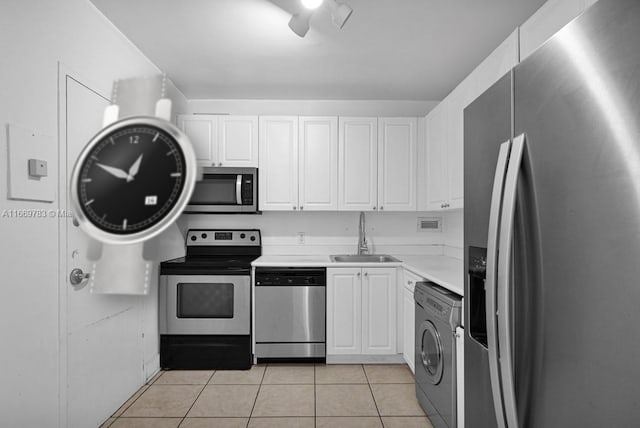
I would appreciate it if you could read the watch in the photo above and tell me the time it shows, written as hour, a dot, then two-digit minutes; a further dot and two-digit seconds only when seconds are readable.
12.49
